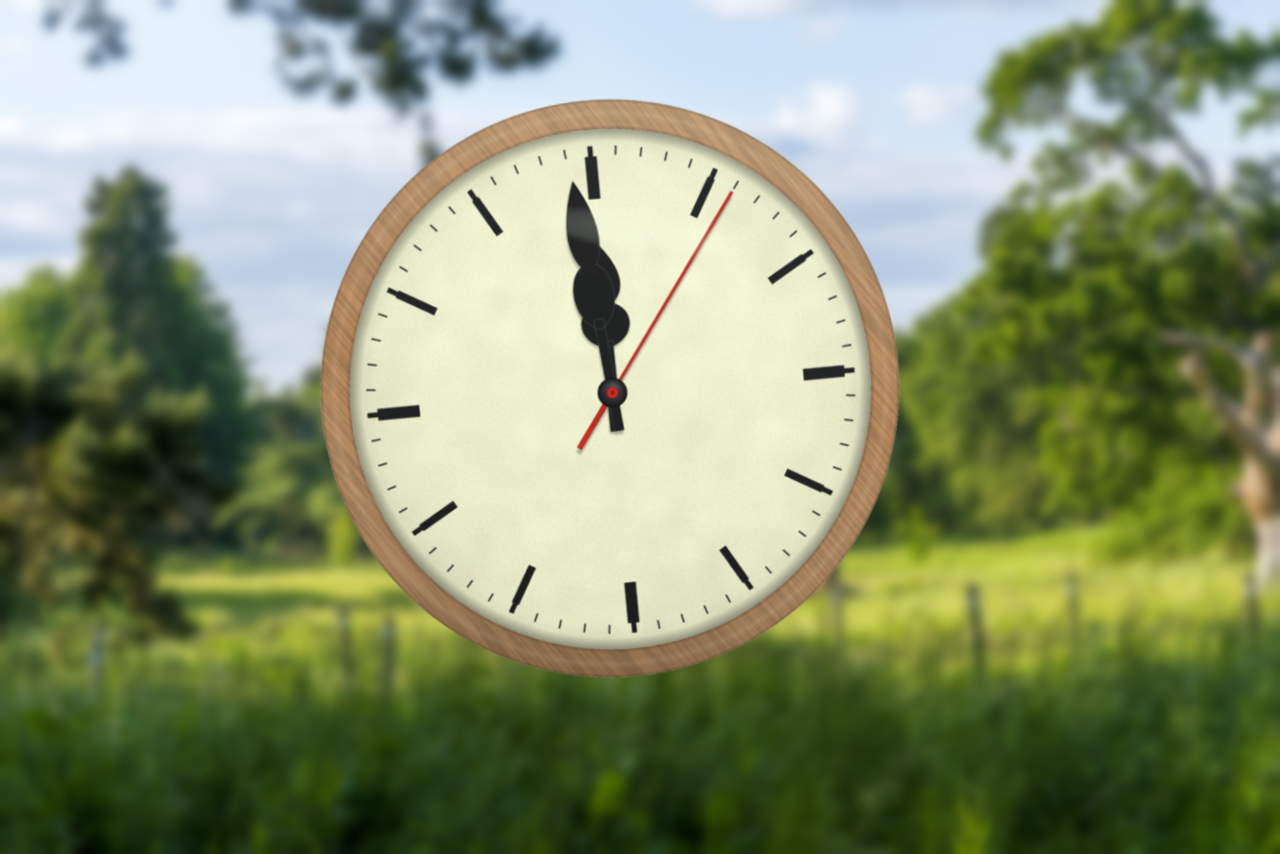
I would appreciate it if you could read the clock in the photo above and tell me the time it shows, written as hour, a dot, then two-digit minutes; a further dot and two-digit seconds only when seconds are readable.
11.59.06
